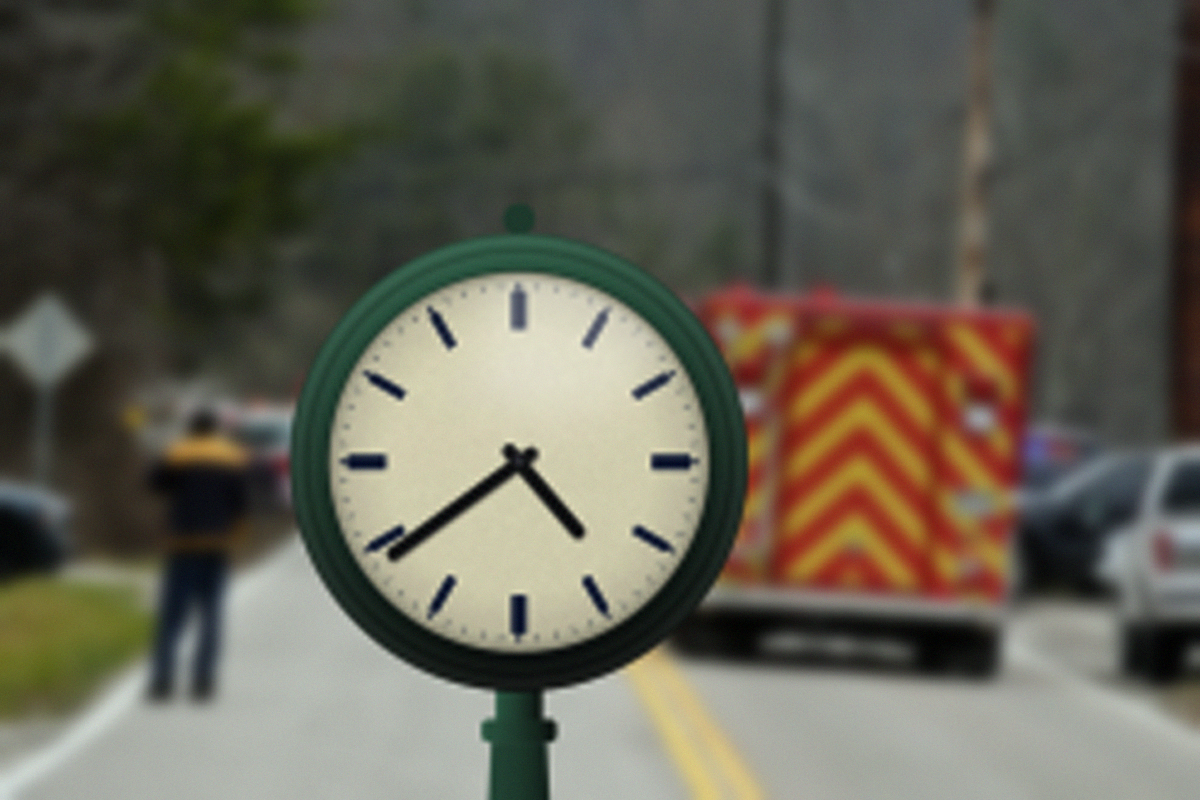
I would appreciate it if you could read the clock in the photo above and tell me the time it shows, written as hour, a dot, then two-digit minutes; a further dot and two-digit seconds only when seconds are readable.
4.39
